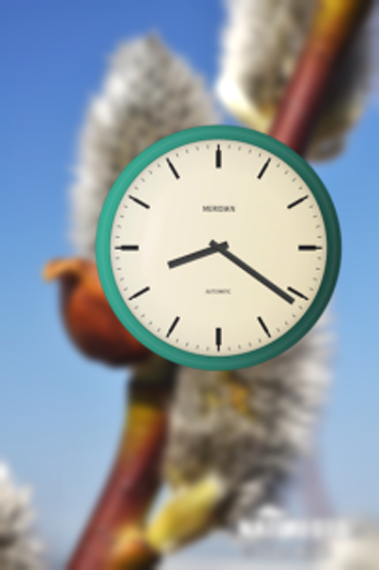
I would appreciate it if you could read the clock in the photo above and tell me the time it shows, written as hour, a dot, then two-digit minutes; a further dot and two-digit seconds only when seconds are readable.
8.21
